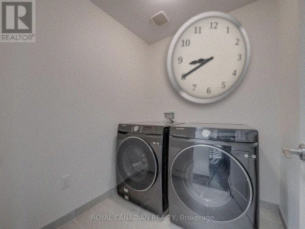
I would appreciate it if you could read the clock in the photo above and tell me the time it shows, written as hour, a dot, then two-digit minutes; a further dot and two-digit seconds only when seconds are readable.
8.40
